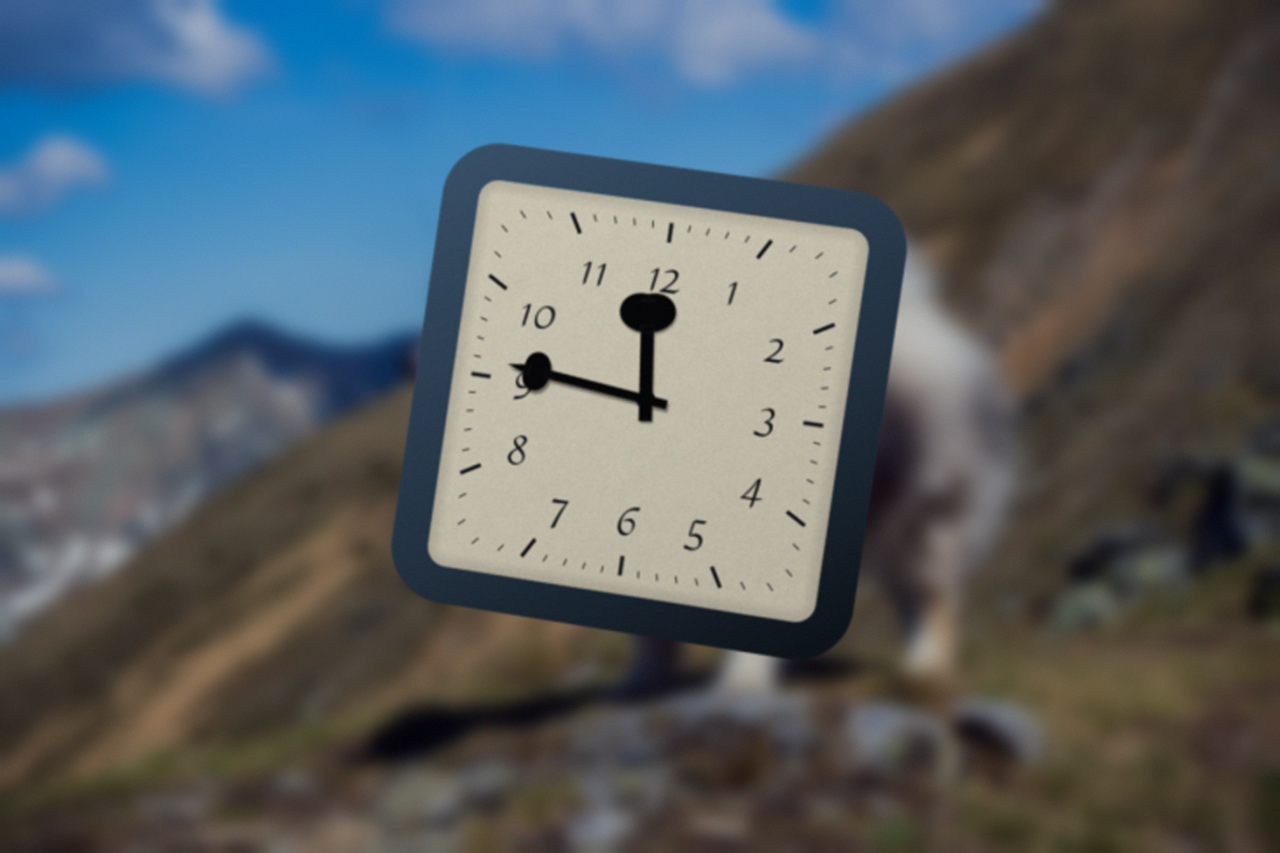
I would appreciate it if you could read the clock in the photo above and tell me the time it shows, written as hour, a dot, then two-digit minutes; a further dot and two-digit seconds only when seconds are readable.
11.46
